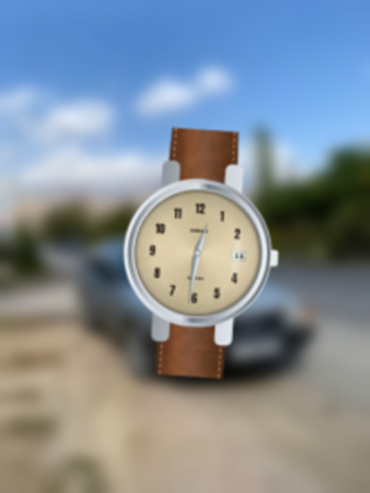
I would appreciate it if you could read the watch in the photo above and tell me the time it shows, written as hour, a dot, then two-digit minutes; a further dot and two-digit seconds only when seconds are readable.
12.31
